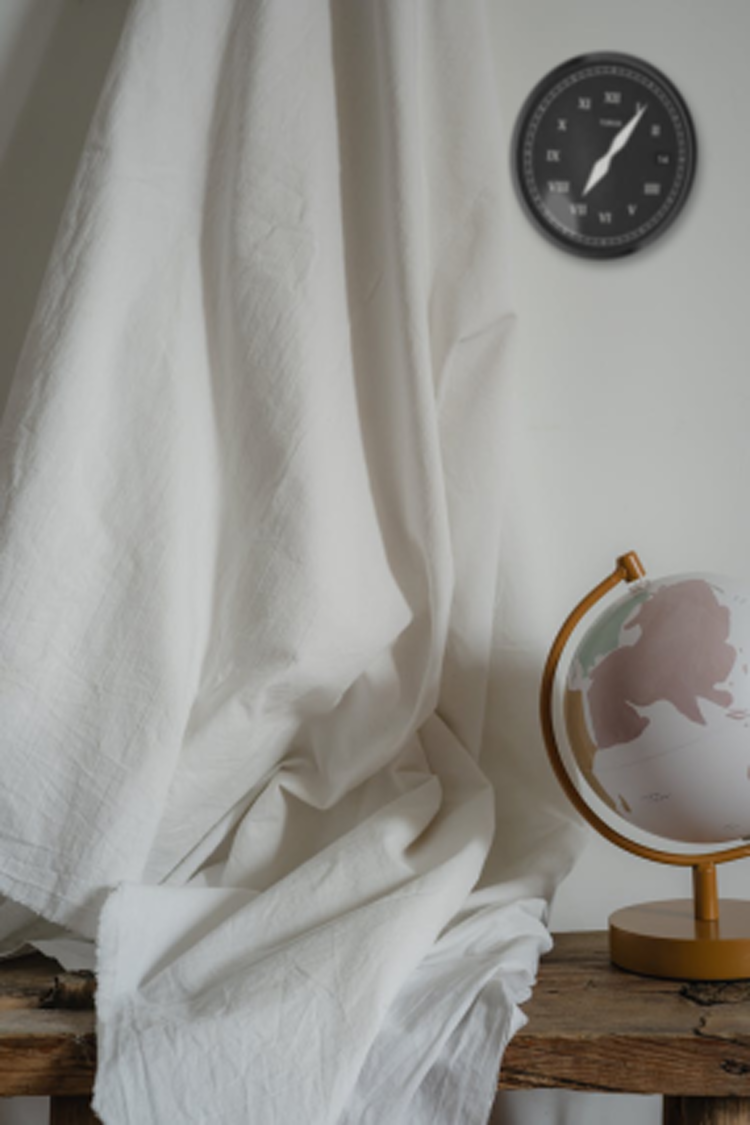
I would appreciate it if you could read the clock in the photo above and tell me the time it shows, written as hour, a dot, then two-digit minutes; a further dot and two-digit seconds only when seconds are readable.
7.06
